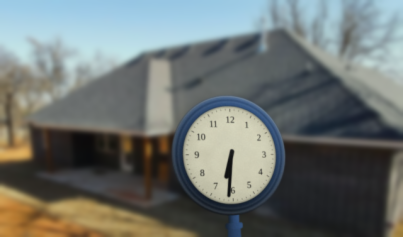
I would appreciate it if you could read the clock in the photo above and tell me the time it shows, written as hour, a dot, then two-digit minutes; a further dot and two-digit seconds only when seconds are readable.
6.31
